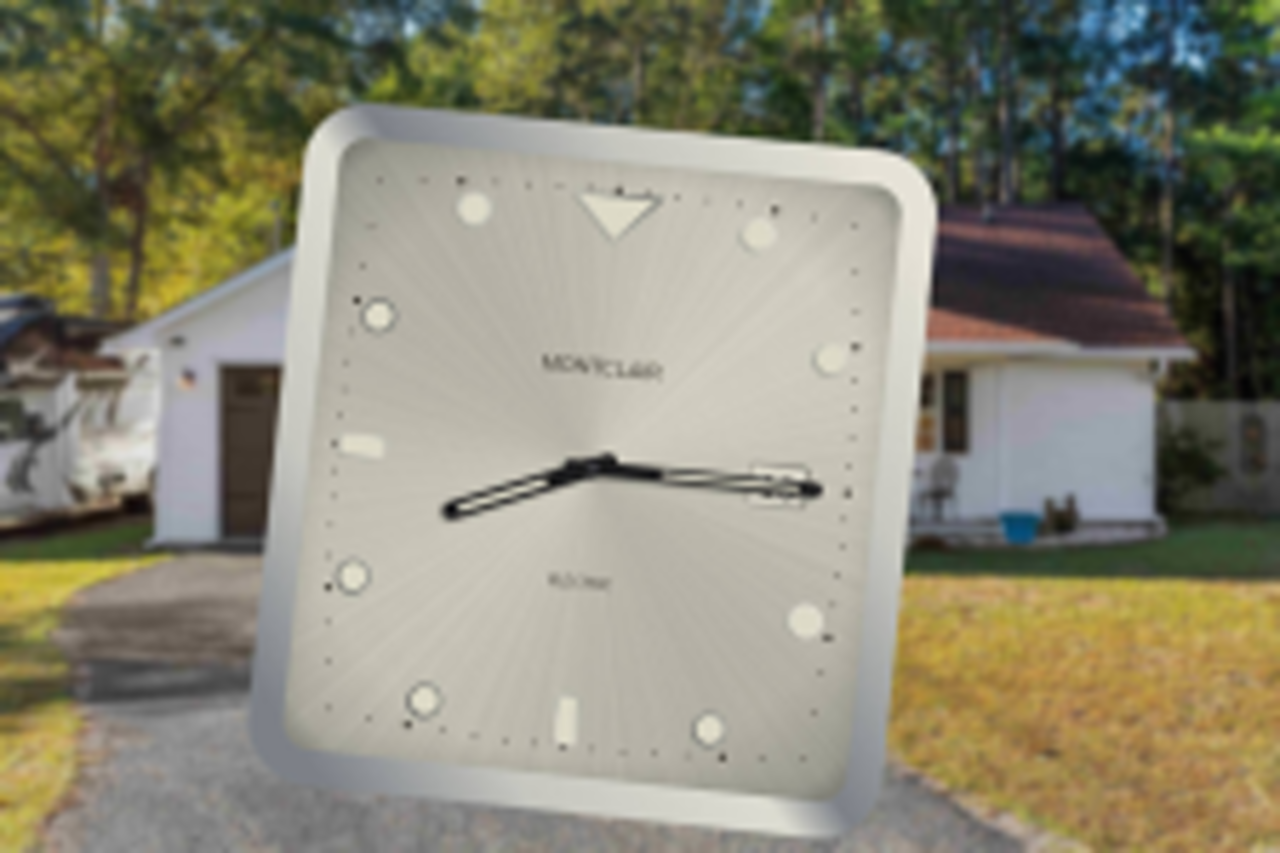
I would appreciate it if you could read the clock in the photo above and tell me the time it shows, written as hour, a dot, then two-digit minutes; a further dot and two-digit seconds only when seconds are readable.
8.15
